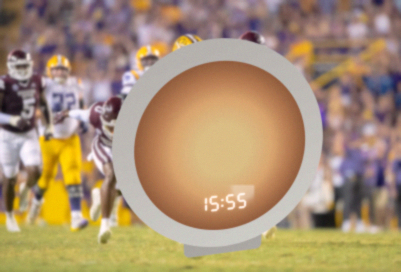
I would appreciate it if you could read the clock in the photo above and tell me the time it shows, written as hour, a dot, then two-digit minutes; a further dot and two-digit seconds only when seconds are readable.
15.55
